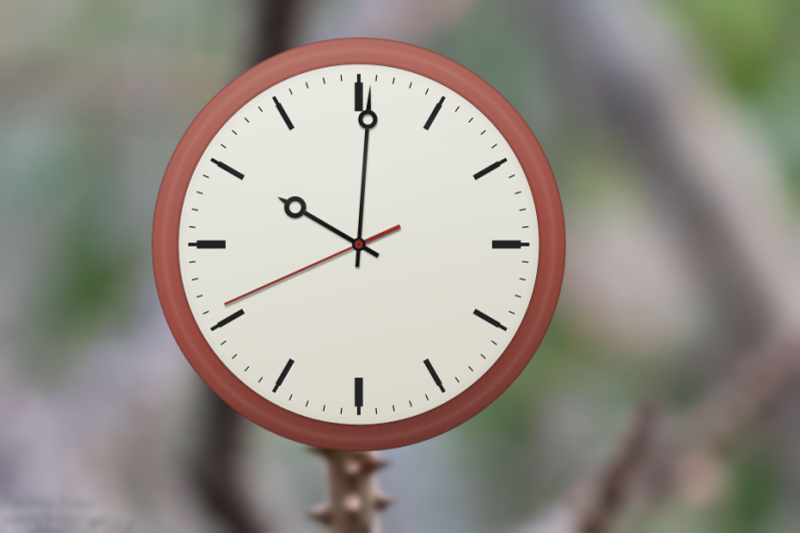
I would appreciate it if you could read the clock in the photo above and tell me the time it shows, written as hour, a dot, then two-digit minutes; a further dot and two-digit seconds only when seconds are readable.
10.00.41
